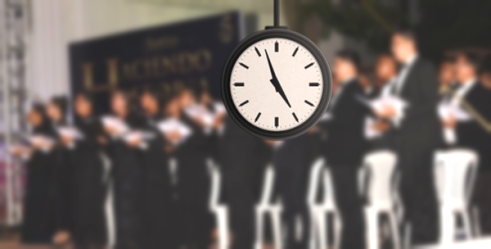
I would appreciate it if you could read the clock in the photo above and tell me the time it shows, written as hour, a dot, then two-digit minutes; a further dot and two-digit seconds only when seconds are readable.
4.57
